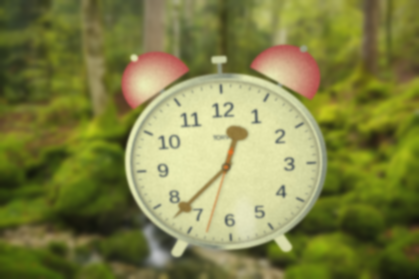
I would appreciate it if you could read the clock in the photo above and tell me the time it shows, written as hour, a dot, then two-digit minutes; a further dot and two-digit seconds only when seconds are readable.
12.37.33
